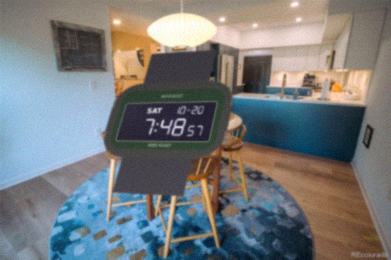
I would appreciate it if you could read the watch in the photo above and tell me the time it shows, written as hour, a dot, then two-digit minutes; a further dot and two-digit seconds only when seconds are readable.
7.48.57
